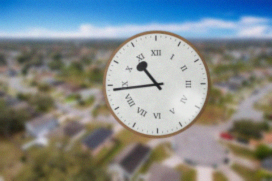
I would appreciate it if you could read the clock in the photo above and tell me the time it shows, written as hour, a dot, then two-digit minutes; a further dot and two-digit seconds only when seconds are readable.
10.44
